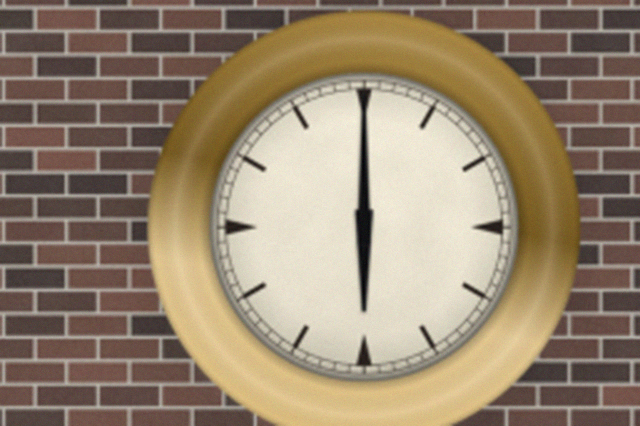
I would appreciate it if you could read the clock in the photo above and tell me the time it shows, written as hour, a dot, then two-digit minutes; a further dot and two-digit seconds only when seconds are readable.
6.00
